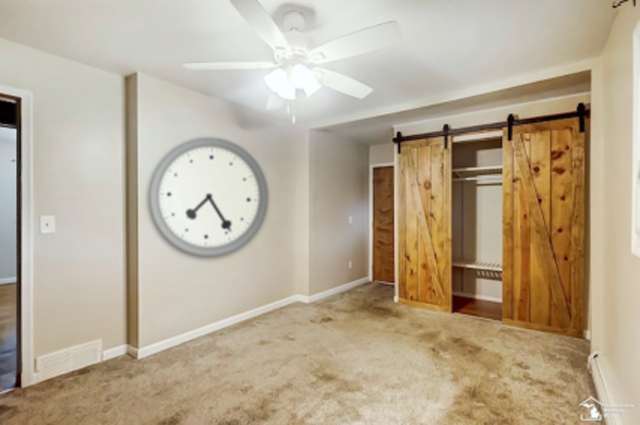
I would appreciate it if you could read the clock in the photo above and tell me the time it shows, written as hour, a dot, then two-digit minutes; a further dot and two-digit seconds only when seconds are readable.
7.24
